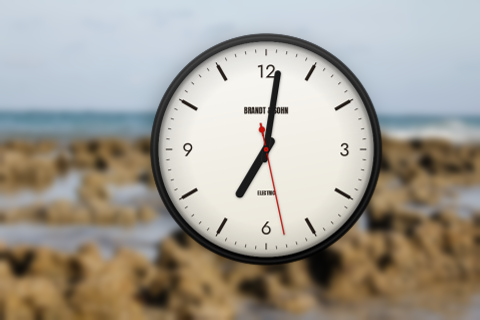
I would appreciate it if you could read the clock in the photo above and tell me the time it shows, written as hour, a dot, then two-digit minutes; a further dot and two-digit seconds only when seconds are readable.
7.01.28
